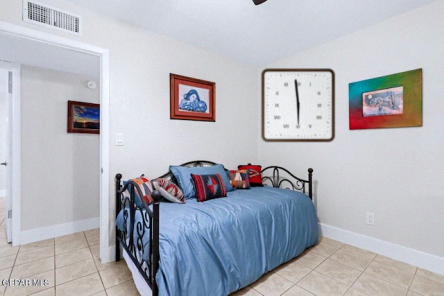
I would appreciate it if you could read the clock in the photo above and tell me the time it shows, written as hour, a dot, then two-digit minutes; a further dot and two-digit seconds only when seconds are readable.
5.59
